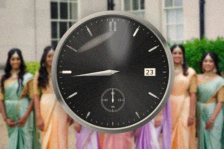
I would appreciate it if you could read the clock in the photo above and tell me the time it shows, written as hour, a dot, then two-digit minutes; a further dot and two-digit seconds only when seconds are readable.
8.44
